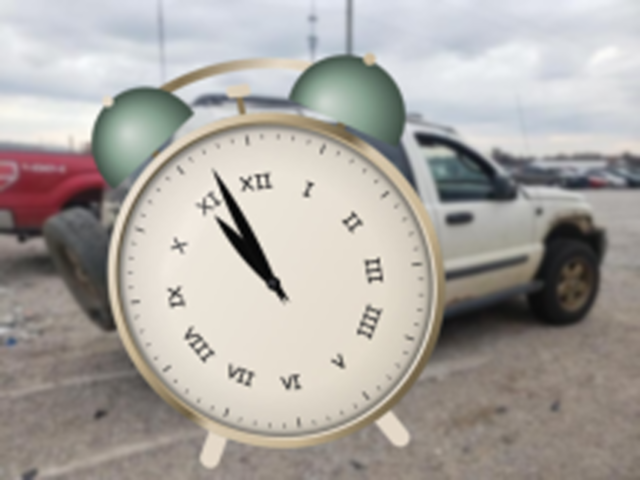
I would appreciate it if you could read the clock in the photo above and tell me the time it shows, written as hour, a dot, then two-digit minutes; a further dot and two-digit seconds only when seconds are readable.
10.57
